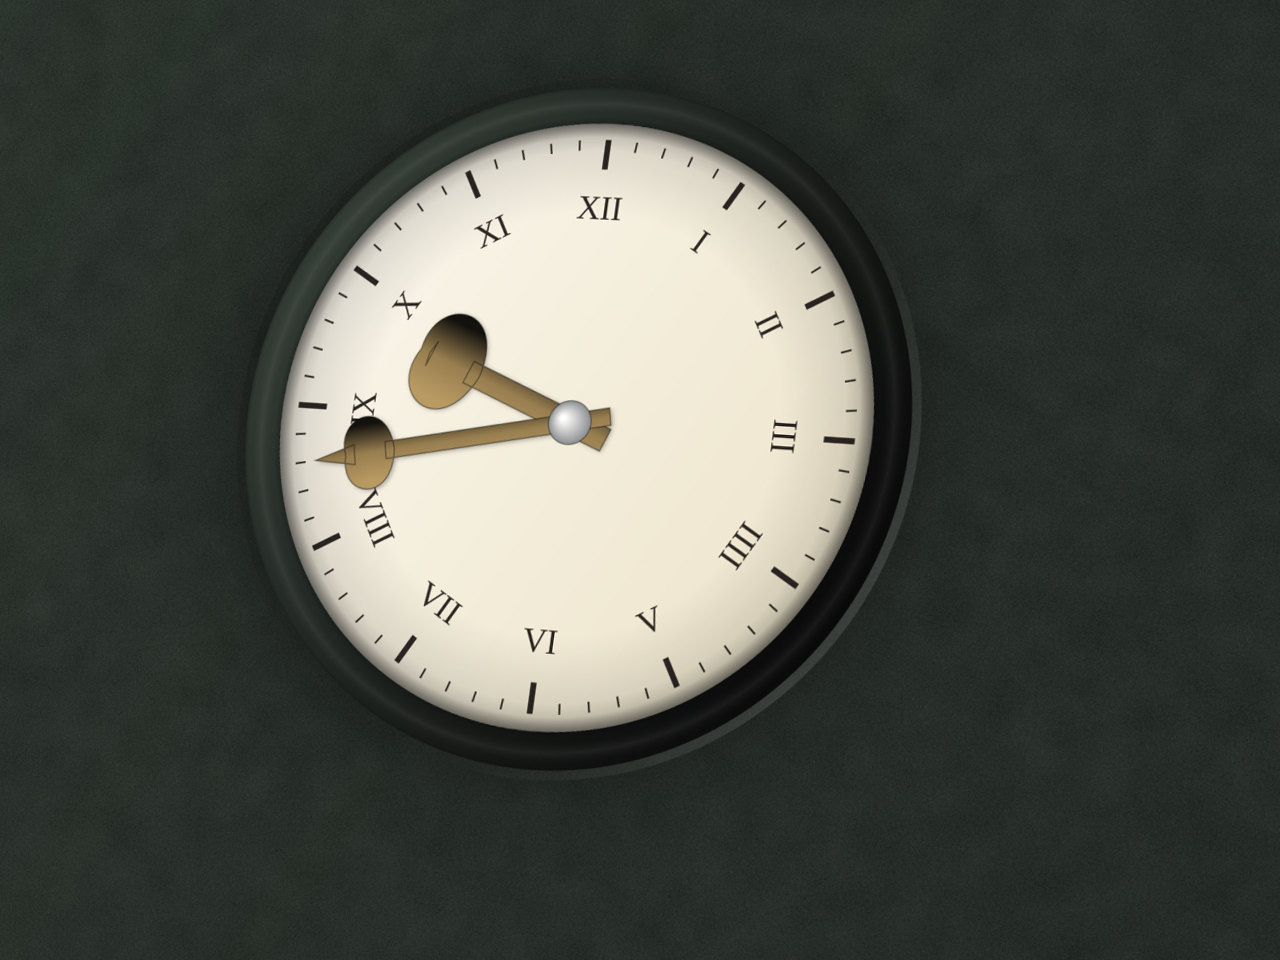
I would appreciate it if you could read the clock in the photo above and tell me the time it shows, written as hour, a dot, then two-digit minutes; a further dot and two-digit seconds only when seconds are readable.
9.43
